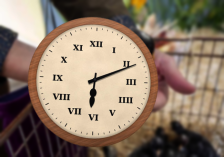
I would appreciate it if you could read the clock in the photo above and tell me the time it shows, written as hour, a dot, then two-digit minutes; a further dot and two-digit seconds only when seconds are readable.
6.11
